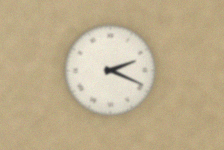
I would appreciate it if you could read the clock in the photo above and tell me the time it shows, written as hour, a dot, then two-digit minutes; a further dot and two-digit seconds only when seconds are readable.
2.19
